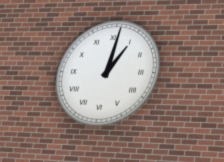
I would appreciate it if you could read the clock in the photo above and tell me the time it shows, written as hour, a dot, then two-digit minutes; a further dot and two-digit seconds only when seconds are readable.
1.01
